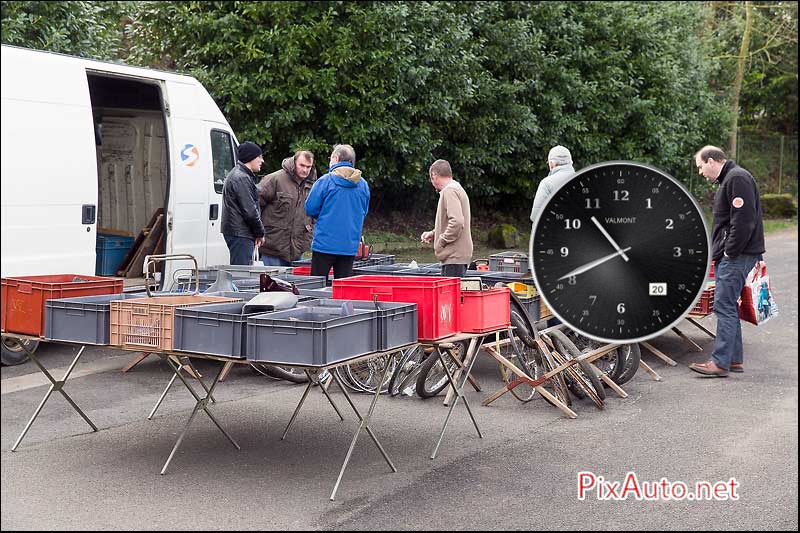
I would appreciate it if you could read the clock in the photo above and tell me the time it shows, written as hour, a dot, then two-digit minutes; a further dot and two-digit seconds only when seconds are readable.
10.41
